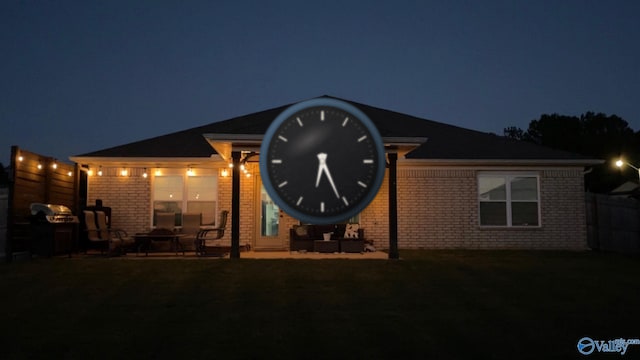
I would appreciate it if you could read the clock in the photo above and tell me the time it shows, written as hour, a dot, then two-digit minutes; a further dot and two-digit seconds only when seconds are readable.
6.26
